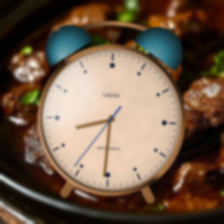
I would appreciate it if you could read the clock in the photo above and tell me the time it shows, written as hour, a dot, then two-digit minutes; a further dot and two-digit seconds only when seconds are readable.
8.30.36
